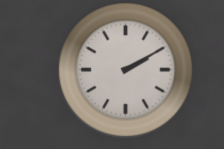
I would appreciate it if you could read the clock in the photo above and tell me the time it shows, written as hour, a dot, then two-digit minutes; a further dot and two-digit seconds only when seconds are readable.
2.10
